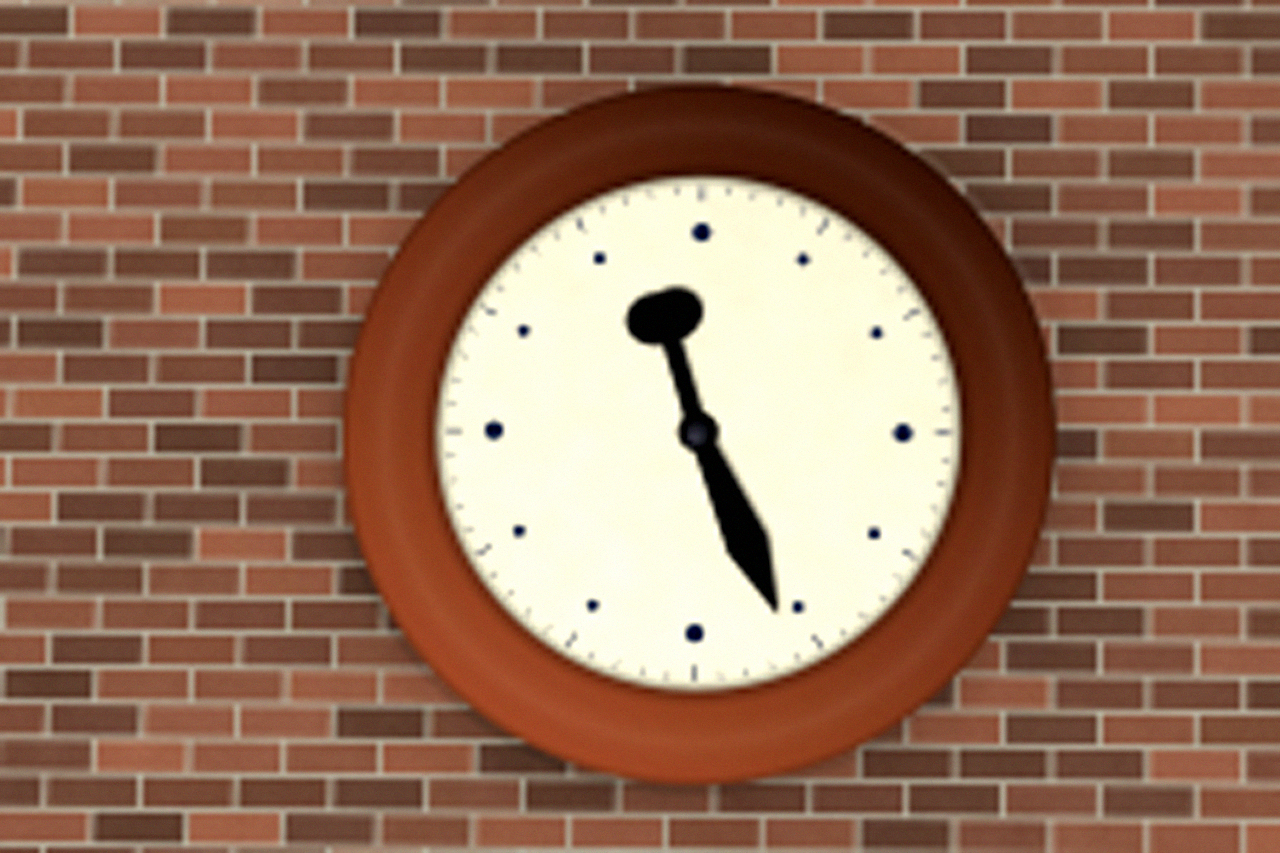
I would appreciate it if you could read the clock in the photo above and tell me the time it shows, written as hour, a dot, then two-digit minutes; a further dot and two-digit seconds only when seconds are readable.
11.26
